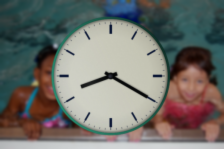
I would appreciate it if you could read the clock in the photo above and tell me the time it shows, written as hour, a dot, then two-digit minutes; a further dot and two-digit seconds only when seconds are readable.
8.20
